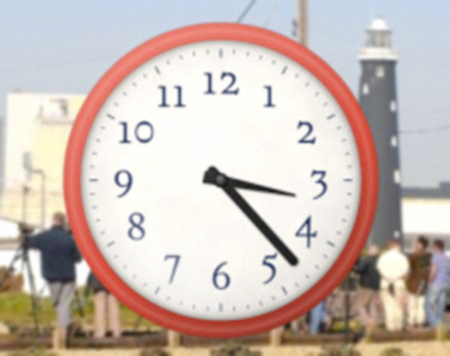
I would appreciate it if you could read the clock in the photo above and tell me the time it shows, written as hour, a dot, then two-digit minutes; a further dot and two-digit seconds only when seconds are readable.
3.23
